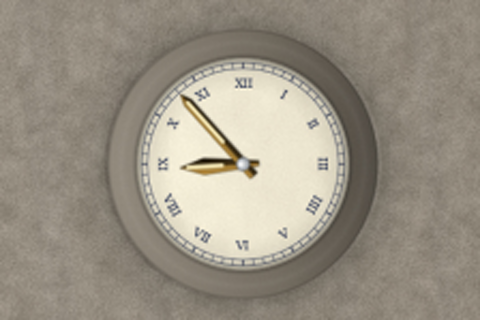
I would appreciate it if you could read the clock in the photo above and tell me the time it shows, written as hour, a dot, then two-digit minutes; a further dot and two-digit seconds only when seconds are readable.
8.53
